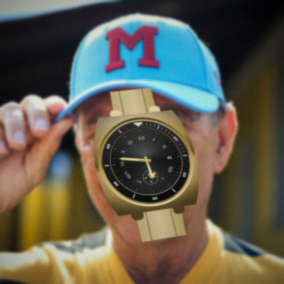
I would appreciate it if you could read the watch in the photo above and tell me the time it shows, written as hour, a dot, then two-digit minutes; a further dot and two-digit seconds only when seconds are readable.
5.47
